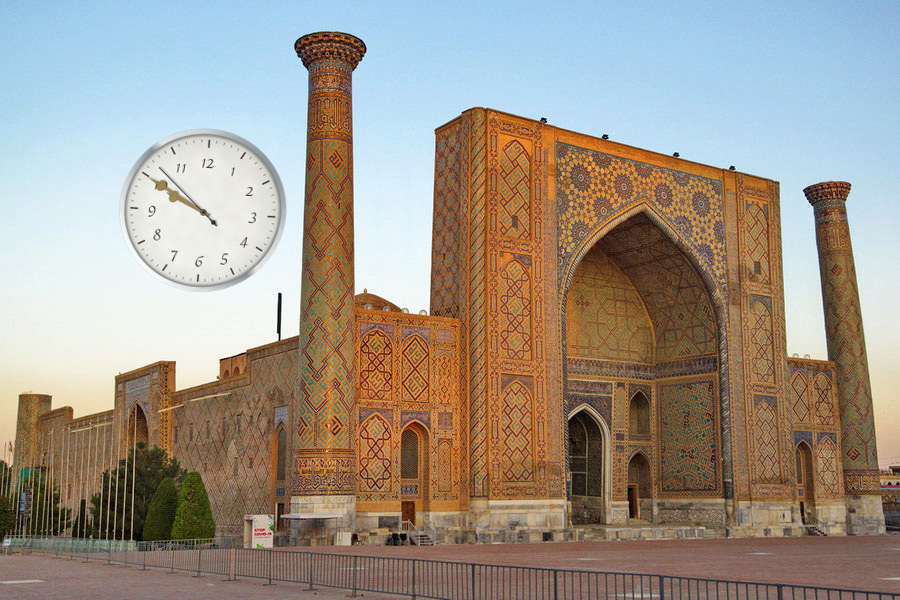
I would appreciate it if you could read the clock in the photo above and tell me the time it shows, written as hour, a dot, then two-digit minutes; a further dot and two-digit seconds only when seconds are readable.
9.49.52
